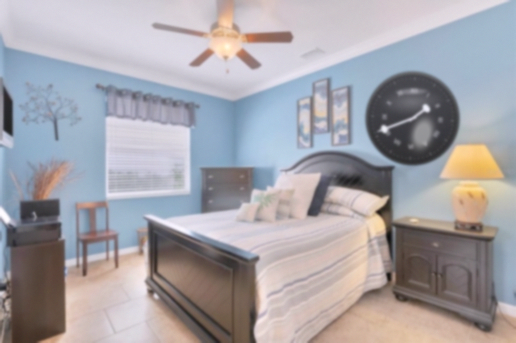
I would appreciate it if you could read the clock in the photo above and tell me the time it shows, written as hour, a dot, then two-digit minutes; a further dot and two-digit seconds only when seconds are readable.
1.41
